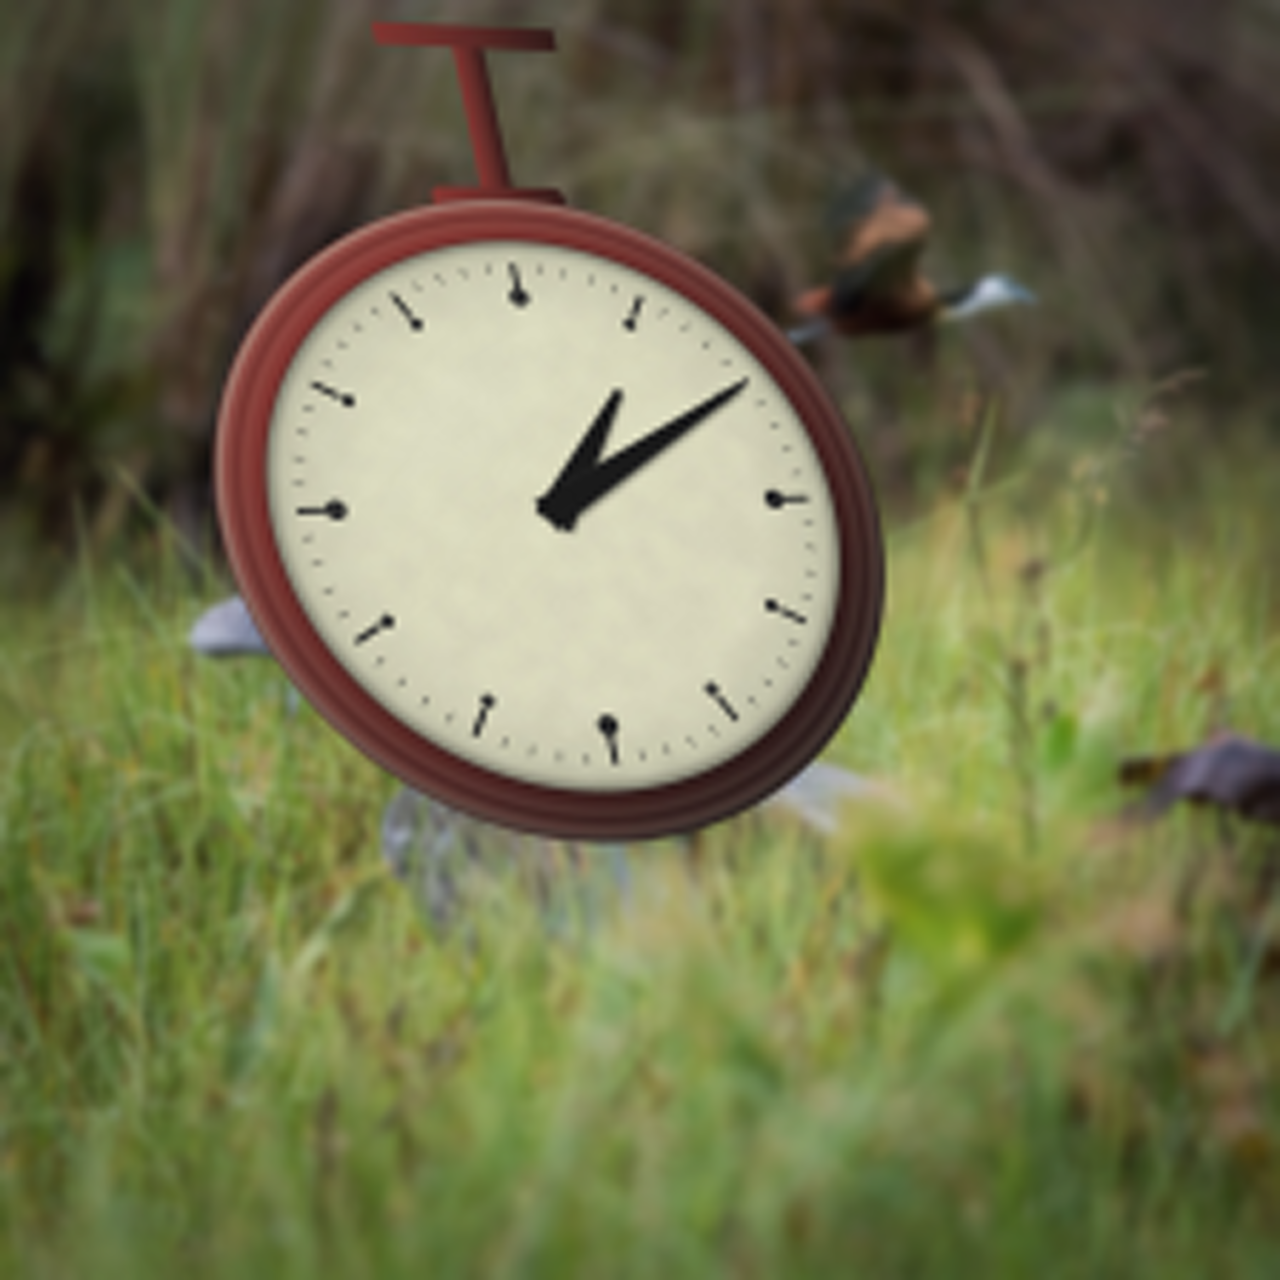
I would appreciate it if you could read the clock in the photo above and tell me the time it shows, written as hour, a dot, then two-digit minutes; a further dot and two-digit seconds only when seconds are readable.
1.10
